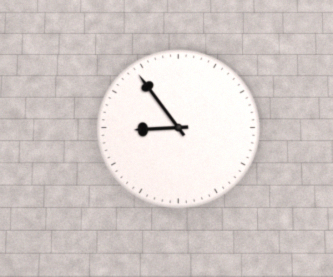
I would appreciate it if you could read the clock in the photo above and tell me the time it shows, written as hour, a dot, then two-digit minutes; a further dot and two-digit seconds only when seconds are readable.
8.54
